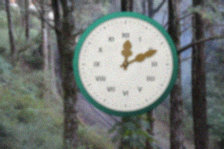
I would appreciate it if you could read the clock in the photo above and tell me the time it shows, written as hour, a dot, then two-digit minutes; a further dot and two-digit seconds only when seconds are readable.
12.11
